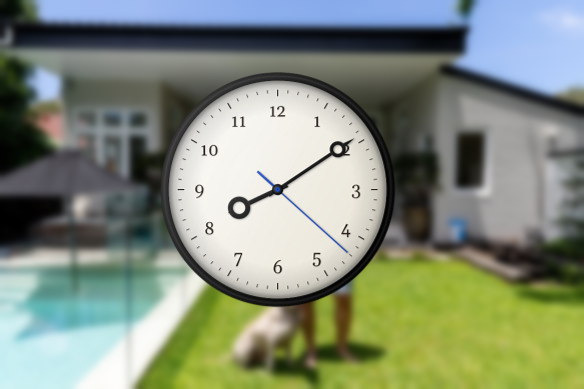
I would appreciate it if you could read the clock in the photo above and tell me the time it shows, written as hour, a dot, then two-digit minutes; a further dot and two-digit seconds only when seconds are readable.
8.09.22
